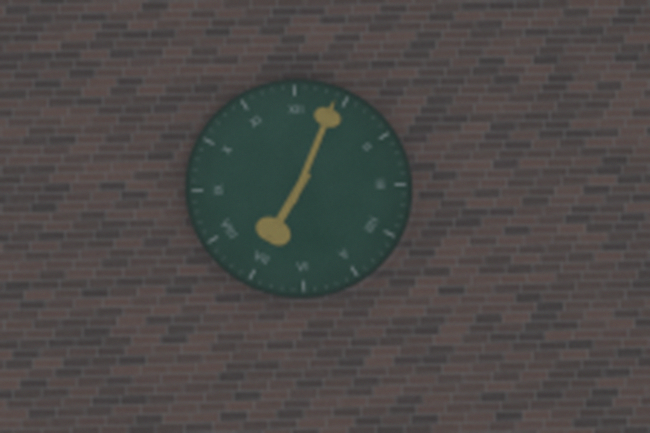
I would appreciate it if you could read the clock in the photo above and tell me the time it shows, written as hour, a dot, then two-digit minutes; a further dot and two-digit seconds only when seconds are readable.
7.04
